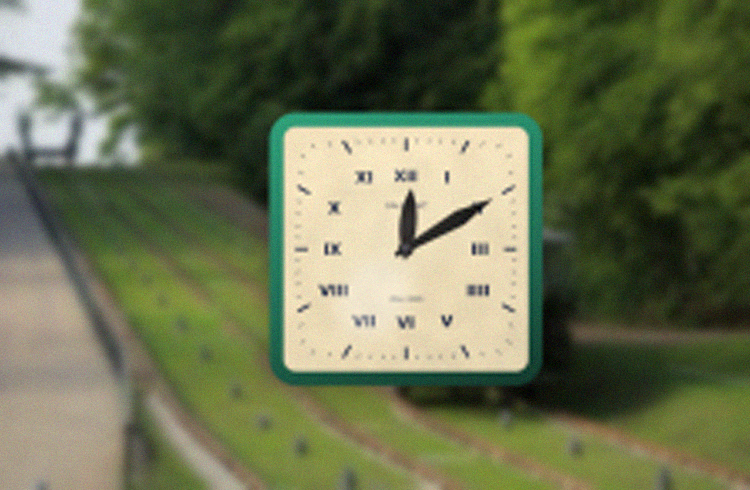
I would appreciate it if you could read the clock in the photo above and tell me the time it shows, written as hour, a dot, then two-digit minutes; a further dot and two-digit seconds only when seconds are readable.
12.10
